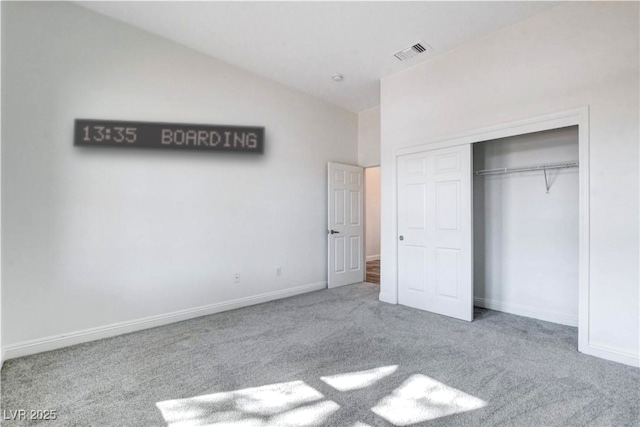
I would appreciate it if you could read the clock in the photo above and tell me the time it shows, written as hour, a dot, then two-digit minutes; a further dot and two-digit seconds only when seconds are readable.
13.35
